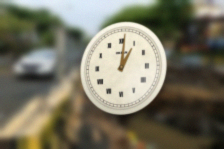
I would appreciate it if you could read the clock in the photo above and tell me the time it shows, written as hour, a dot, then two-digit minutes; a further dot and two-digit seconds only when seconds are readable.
1.01
